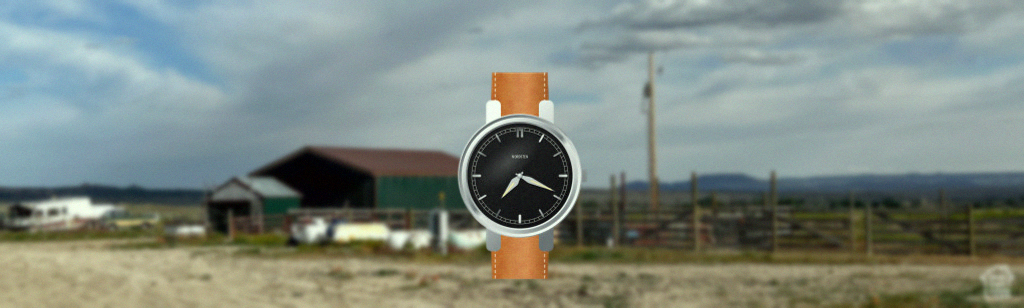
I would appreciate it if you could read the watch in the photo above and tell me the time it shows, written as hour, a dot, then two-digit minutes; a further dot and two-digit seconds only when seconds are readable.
7.19
